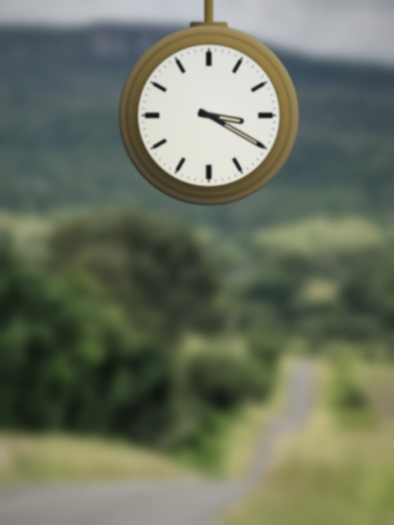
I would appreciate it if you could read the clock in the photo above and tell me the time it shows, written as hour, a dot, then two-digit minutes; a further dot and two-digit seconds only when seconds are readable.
3.20
